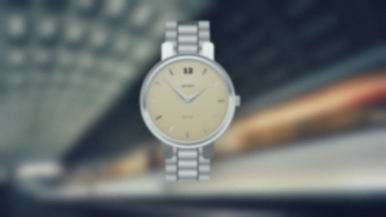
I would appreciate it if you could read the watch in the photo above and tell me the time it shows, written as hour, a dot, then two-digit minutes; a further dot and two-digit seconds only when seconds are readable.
1.52
